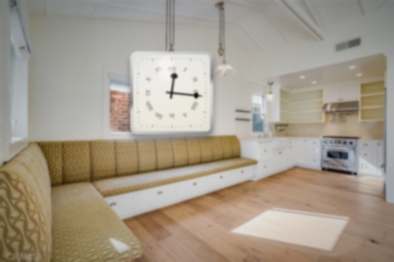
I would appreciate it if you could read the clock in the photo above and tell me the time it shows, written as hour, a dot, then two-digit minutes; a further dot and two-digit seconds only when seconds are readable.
12.16
